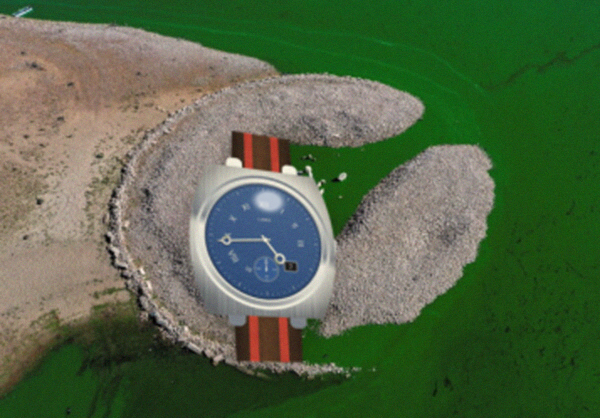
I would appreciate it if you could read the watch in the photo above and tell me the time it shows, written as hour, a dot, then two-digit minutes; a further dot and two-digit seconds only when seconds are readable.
4.44
